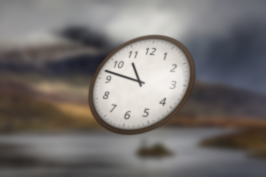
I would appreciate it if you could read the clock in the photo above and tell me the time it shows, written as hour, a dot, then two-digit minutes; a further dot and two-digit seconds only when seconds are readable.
10.47
